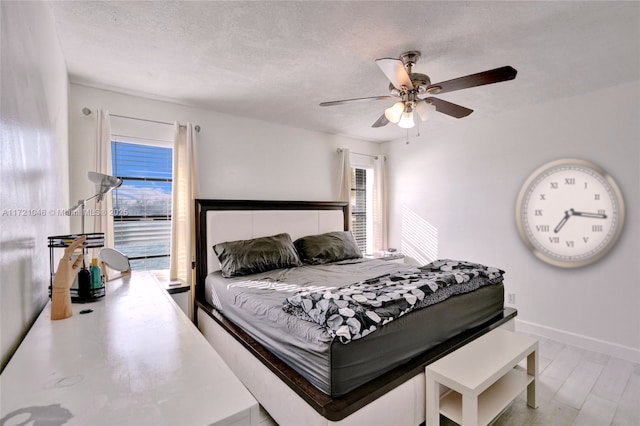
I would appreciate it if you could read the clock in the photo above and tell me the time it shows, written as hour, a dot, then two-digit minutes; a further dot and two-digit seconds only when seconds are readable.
7.16
